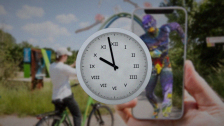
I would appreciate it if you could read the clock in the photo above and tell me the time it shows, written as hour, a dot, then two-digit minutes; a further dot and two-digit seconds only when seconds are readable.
9.58
